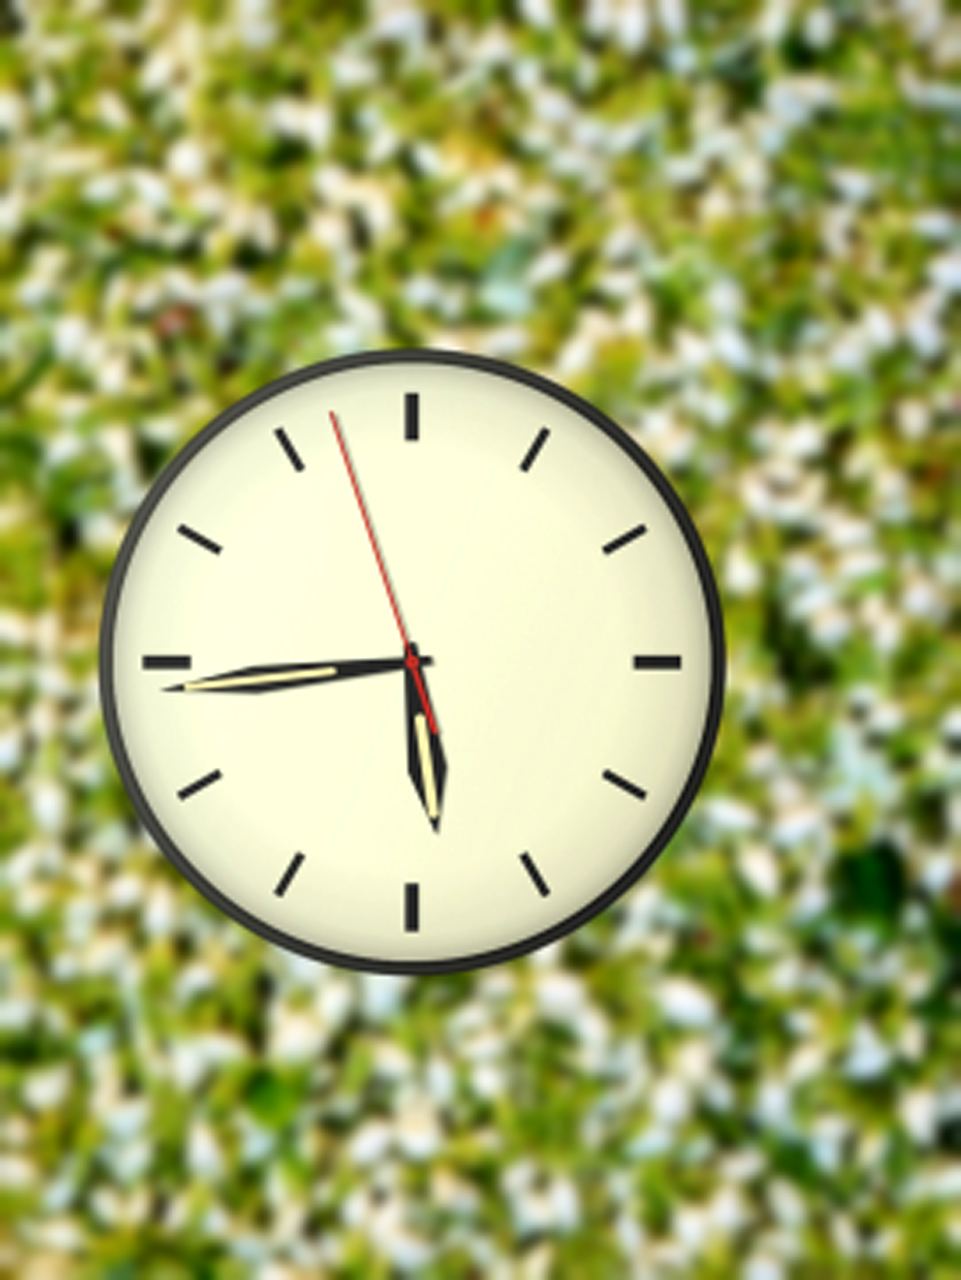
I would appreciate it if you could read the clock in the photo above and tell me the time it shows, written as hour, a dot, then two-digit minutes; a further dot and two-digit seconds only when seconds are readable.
5.43.57
